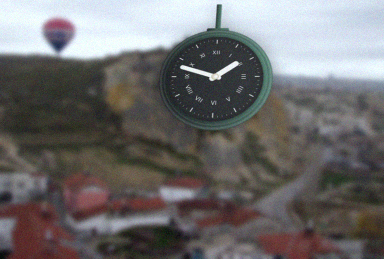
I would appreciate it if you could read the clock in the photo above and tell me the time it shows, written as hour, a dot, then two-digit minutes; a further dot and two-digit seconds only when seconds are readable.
1.48
